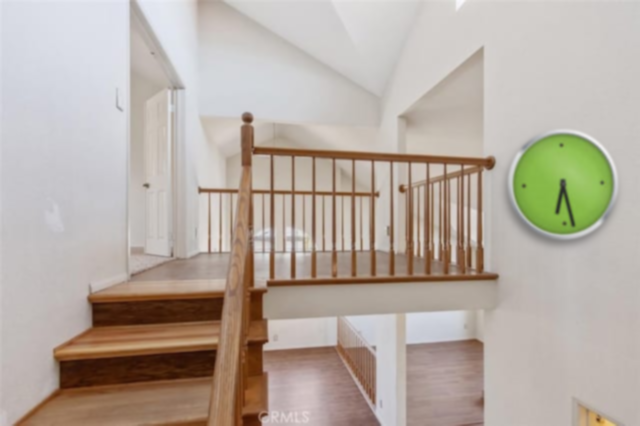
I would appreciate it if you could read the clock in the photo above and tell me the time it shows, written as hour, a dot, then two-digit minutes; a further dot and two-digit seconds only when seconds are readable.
6.28
